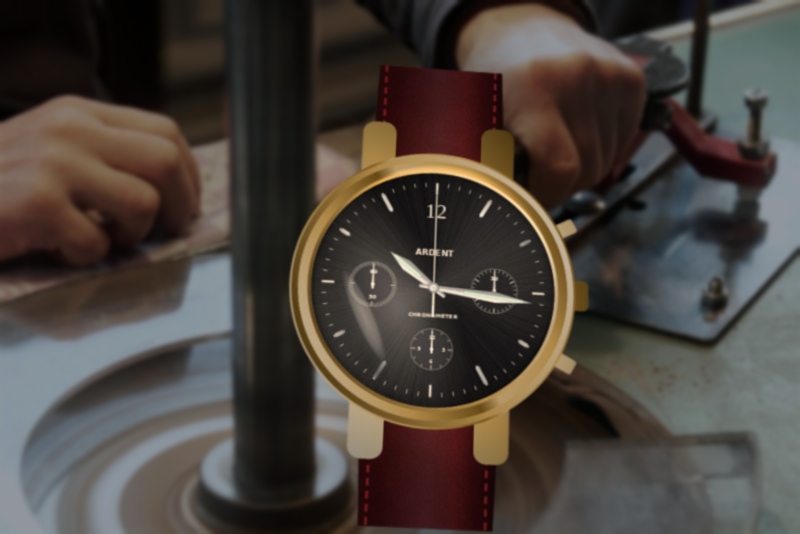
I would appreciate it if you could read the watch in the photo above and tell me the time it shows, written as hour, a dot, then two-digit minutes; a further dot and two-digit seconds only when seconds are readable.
10.16
